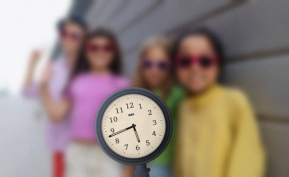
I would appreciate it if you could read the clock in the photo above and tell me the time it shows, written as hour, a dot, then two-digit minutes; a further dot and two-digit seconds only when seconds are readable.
5.43
